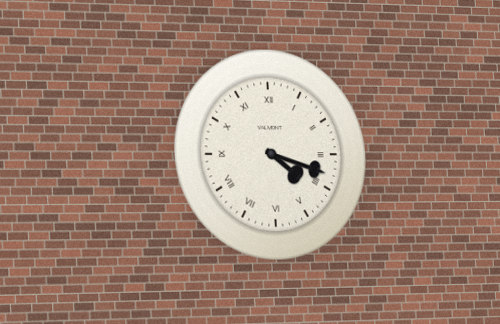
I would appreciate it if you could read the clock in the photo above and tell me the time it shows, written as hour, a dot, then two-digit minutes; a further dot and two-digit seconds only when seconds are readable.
4.18
